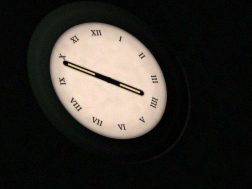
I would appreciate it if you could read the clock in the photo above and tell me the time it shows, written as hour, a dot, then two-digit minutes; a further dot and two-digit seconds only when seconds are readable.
3.49
